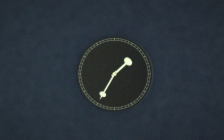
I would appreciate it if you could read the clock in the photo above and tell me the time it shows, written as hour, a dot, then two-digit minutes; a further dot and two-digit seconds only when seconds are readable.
1.35
